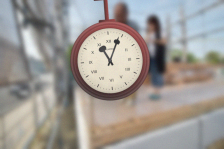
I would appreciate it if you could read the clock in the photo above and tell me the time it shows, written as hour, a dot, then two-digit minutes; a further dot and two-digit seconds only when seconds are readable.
11.04
